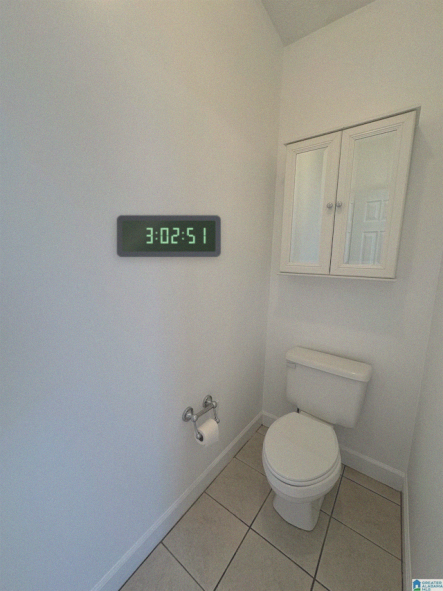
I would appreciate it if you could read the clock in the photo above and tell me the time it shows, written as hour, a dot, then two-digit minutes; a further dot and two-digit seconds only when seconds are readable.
3.02.51
